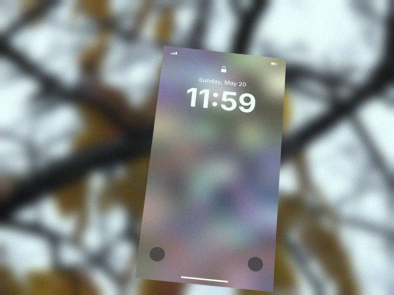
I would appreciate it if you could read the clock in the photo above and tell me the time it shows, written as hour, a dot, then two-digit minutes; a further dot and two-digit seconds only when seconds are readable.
11.59
